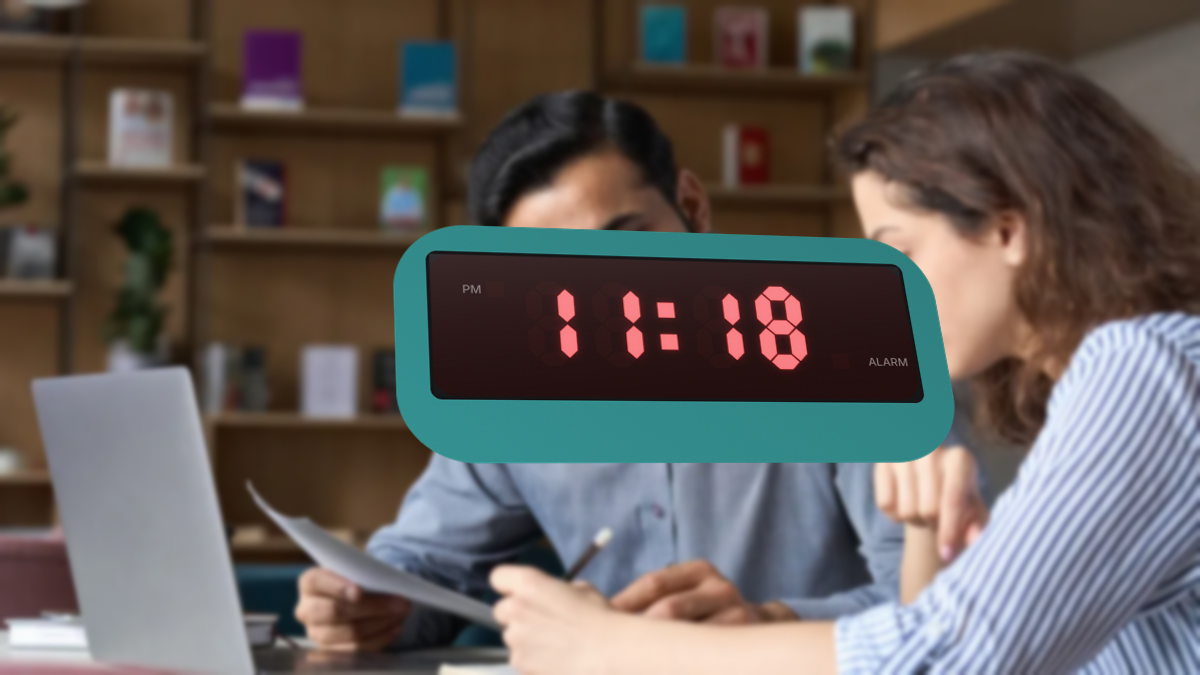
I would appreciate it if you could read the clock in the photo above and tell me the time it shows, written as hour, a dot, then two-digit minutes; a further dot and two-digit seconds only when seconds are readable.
11.18
